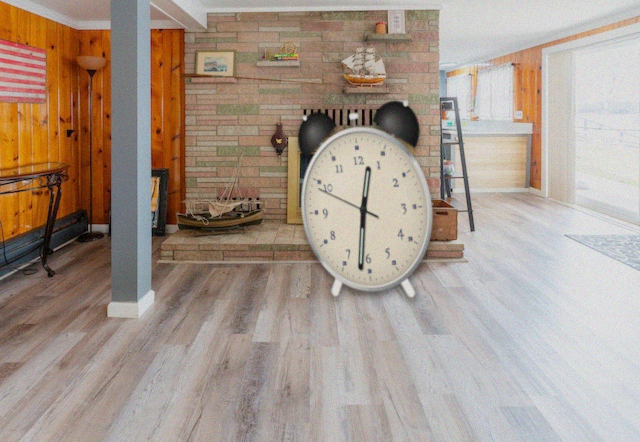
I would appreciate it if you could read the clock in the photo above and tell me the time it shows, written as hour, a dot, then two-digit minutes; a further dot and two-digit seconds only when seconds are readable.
12.31.49
